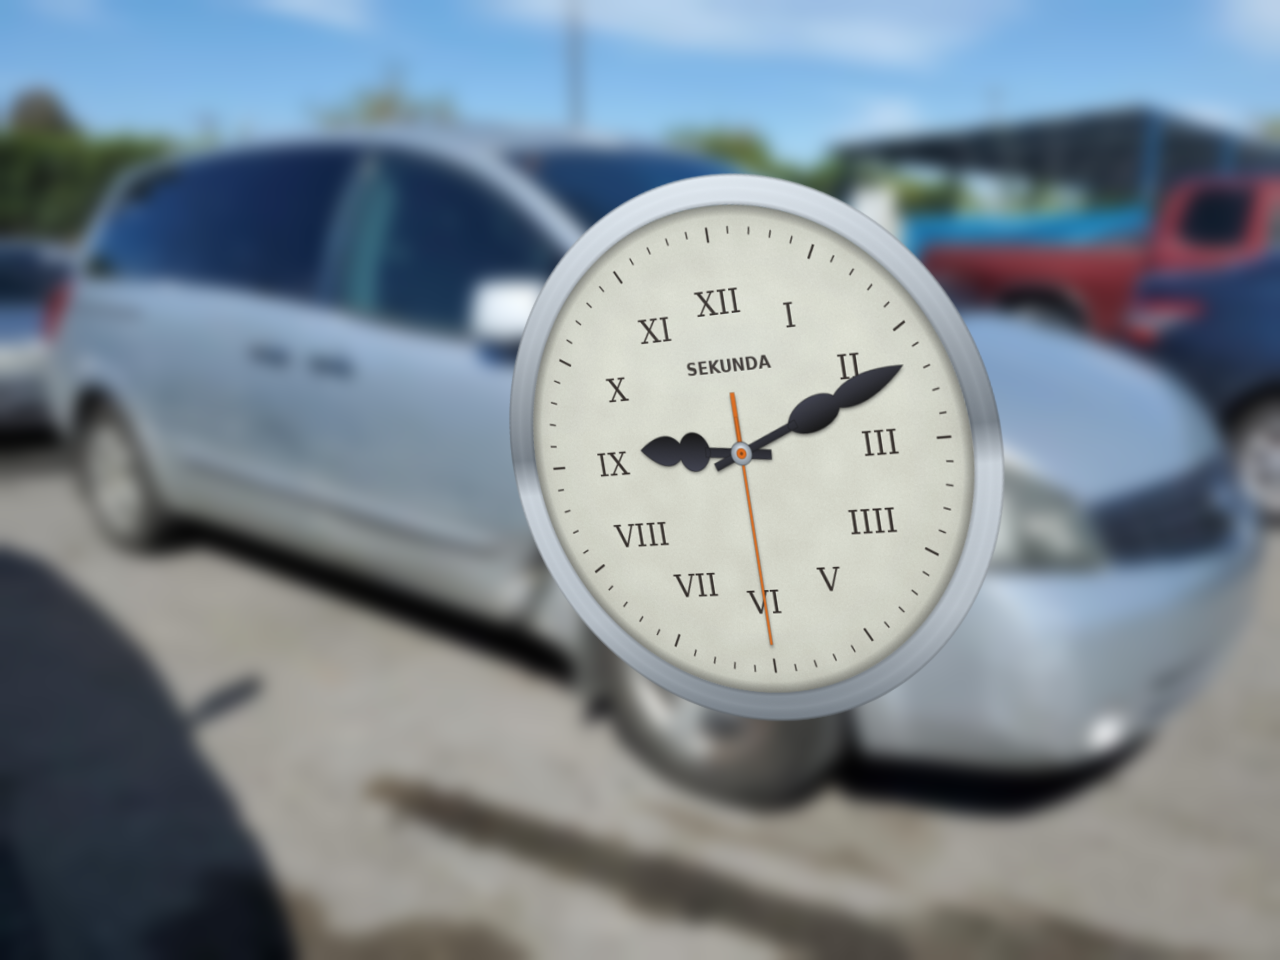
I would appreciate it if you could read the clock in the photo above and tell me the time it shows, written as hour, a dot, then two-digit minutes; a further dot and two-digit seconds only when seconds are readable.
9.11.30
